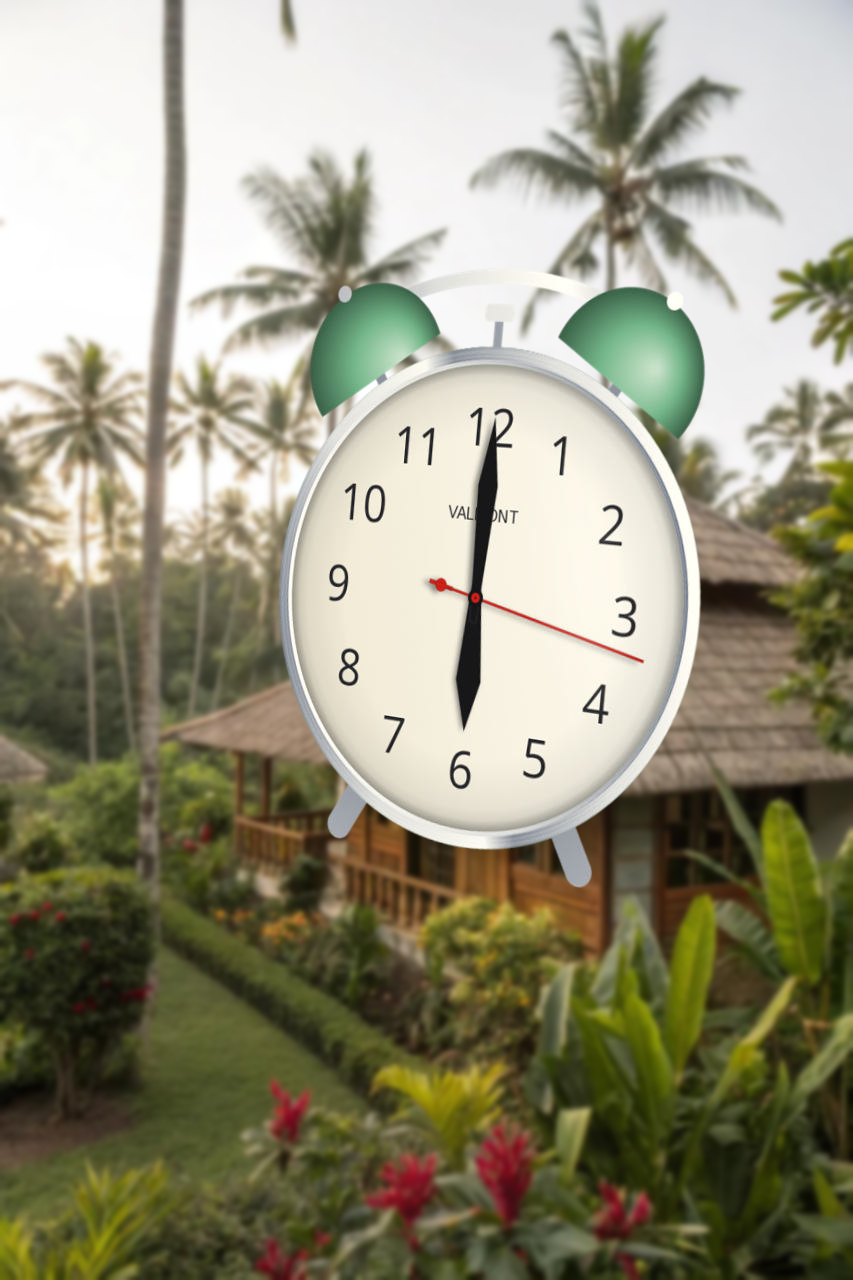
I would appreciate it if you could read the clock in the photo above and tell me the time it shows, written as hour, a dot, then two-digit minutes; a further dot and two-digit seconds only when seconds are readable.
6.00.17
